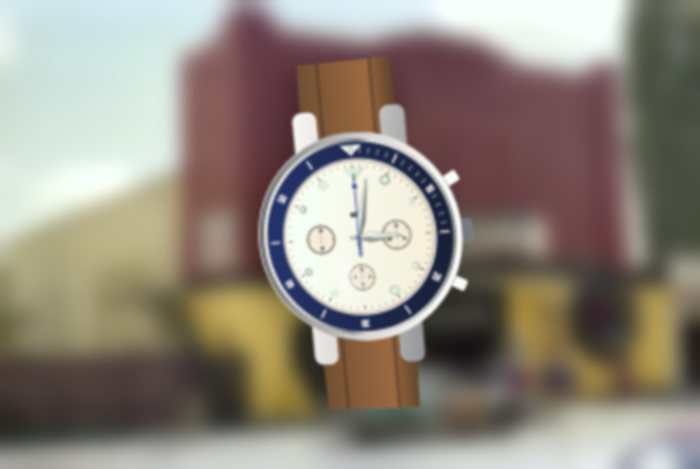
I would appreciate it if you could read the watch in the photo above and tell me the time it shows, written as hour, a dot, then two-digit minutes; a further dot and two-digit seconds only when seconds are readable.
3.02
